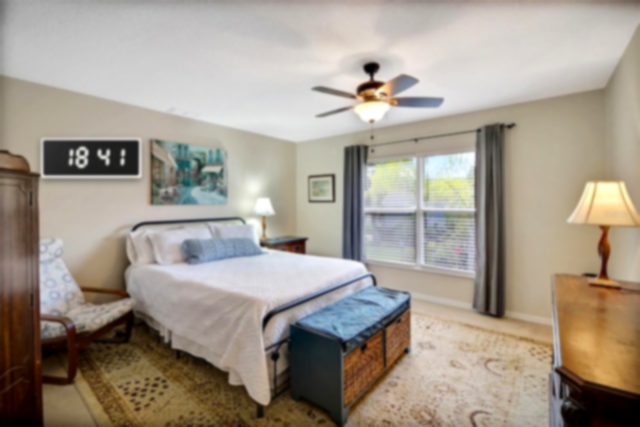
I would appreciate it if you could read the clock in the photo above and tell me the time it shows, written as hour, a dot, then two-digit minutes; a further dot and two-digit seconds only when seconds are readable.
18.41
